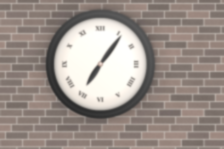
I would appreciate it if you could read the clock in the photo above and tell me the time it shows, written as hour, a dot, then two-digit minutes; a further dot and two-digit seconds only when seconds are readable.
7.06
